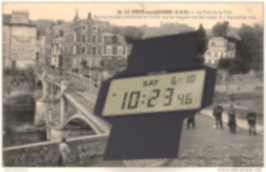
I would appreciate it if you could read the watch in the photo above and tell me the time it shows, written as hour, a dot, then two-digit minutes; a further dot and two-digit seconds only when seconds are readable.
10.23.46
